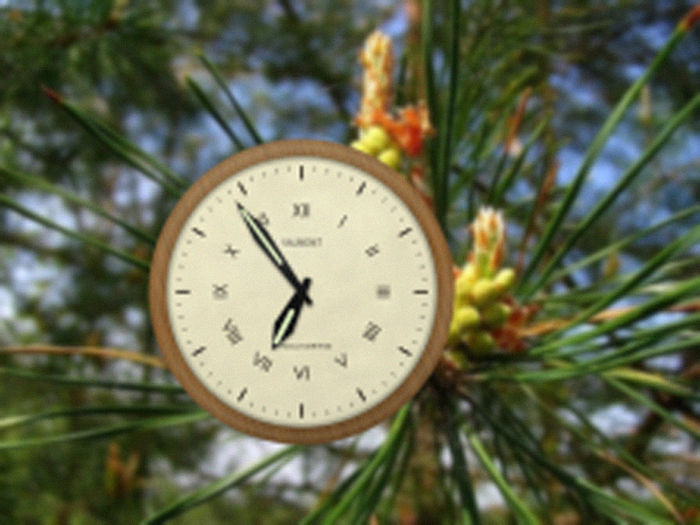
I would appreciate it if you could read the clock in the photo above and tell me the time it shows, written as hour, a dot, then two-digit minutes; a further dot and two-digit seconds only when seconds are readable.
6.54
